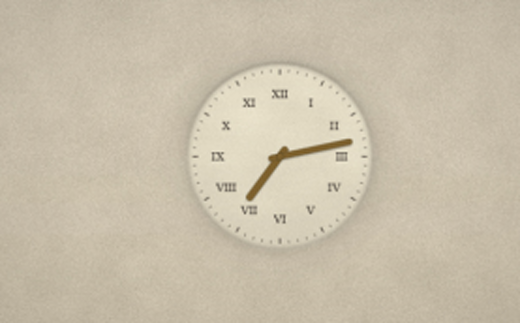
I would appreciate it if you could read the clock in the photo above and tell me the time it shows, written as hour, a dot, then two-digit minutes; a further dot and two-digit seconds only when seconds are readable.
7.13
